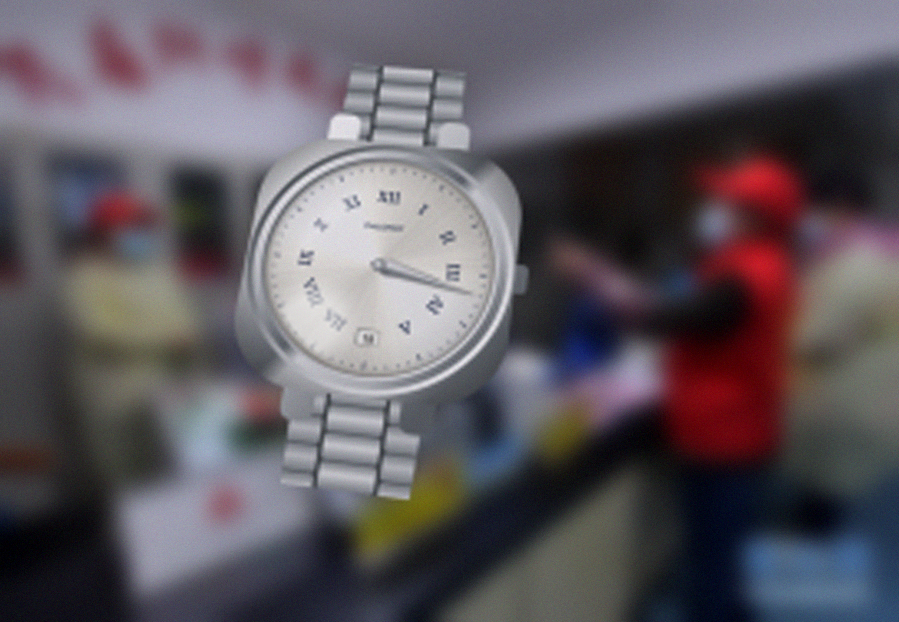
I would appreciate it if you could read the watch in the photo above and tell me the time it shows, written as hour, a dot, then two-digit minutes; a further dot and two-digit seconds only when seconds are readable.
3.17
